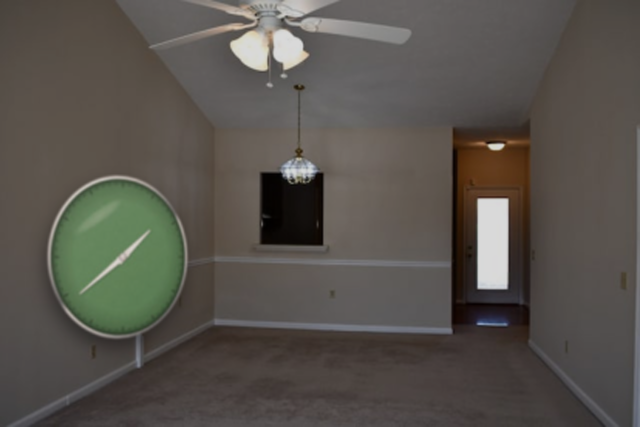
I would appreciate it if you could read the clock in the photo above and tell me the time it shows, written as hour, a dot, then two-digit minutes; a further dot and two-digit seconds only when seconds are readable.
1.39
